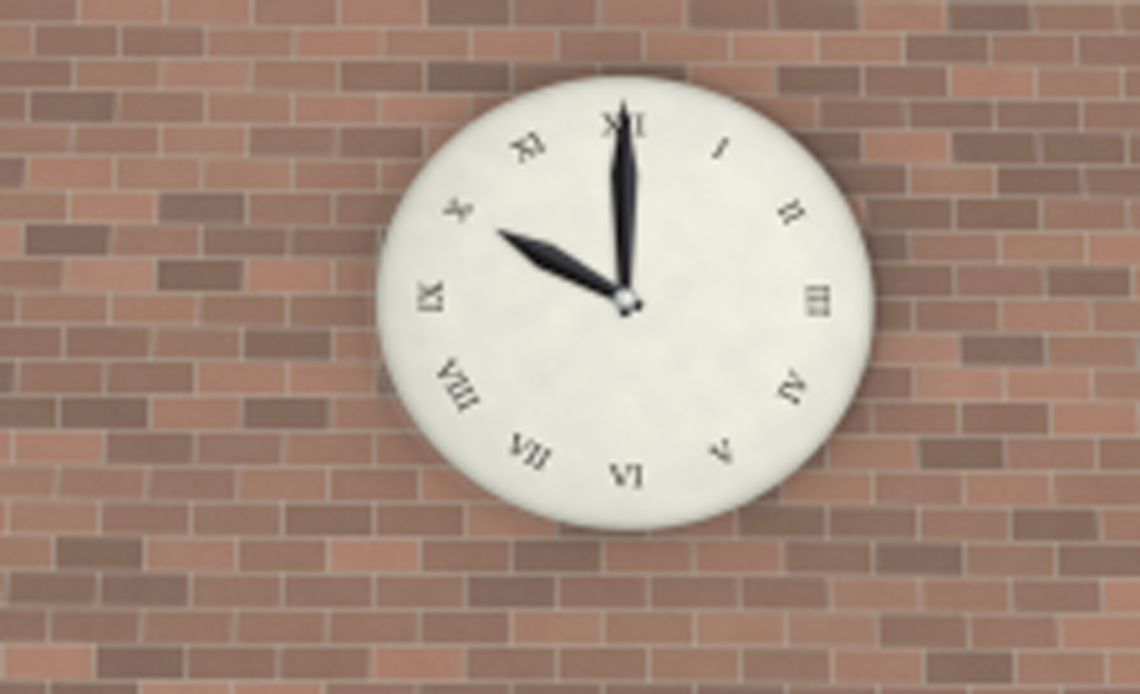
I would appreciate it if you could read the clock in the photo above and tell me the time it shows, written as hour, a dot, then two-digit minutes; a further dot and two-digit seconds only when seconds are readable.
10.00
